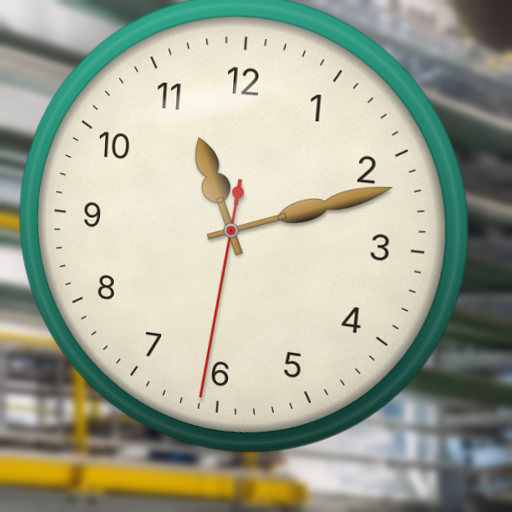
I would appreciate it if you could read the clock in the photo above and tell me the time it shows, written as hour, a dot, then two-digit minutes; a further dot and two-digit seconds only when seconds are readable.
11.11.31
